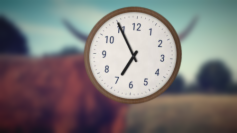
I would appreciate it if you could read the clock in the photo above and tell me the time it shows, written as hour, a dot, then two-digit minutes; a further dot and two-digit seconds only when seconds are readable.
6.55
